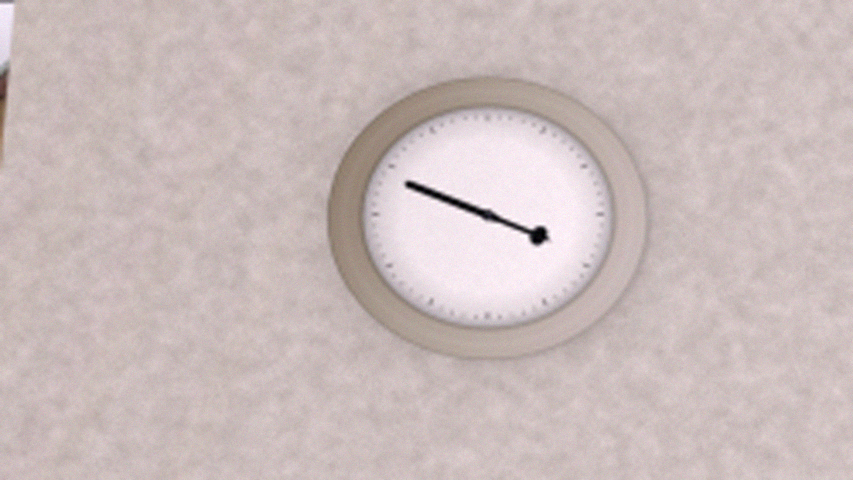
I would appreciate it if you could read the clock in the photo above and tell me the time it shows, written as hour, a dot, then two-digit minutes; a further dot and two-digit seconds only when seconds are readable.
3.49
